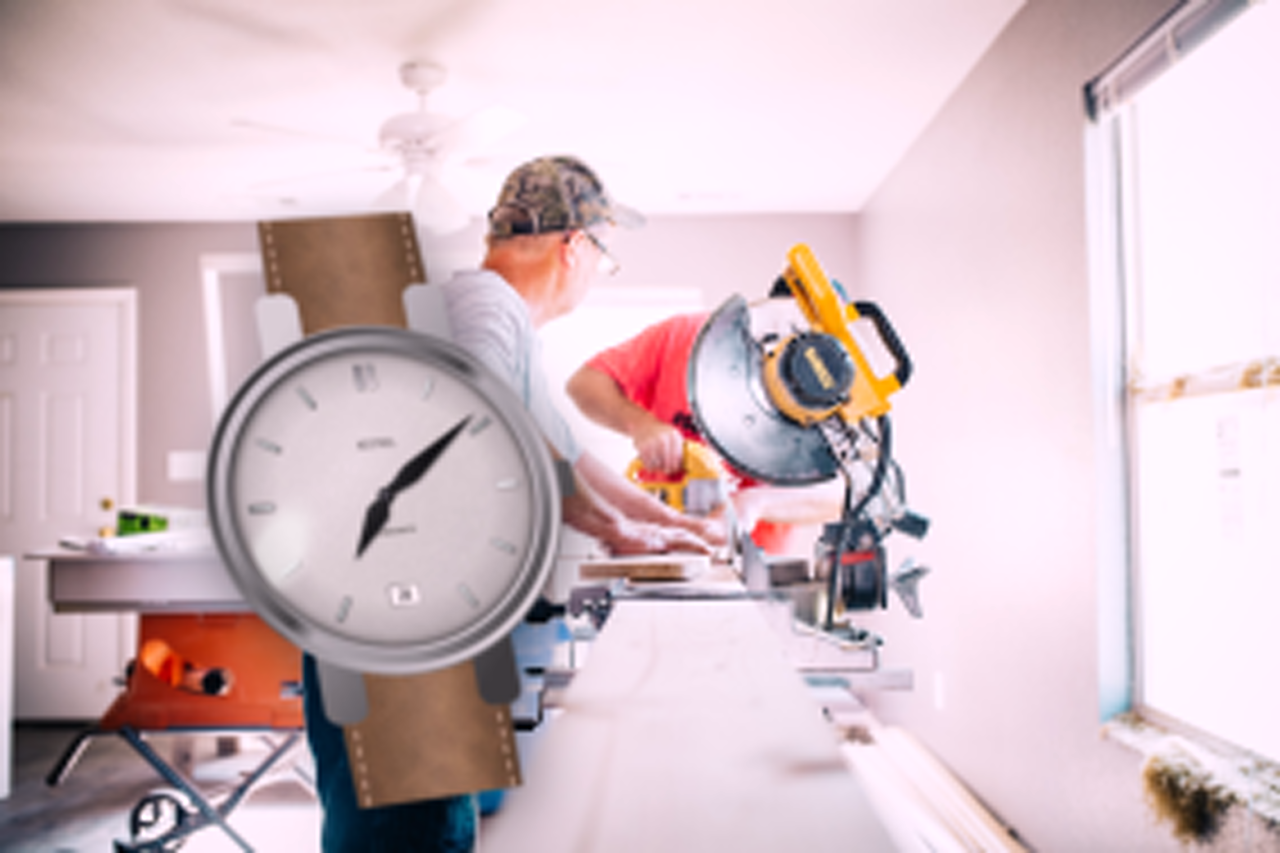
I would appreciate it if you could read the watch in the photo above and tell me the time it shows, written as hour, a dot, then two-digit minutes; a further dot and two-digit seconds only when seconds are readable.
7.09
